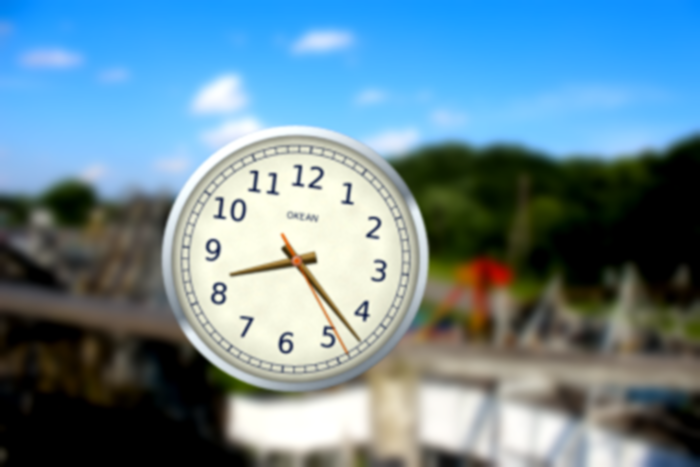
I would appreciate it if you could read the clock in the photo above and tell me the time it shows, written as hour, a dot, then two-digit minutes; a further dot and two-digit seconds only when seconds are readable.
8.22.24
